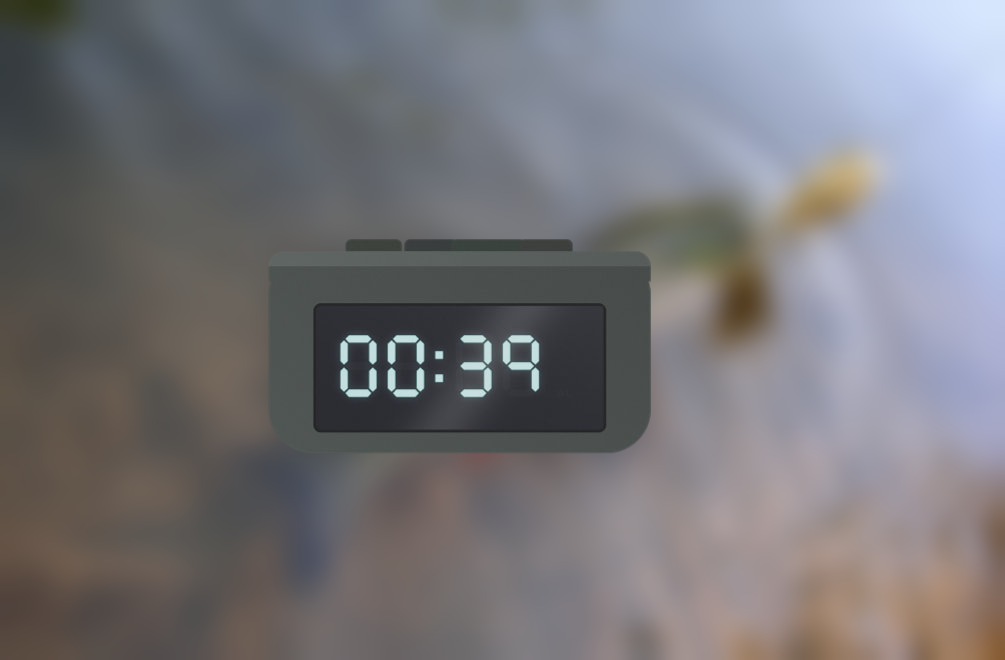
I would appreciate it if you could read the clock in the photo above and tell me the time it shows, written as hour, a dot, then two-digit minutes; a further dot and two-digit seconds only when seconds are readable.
0.39
